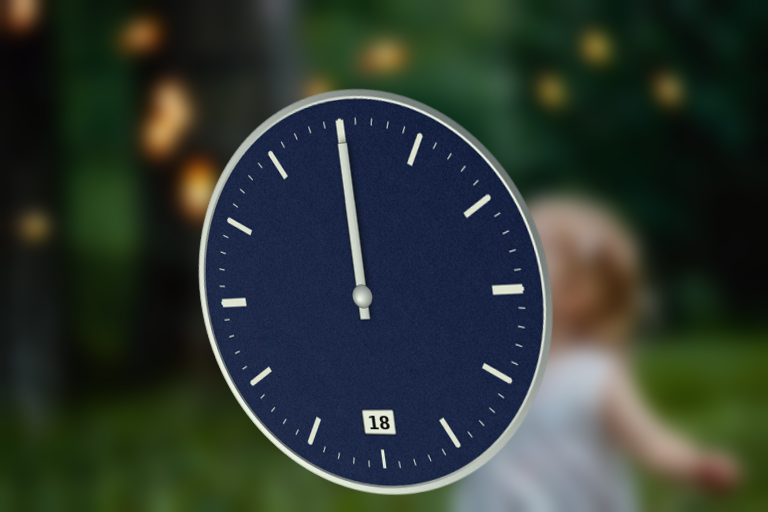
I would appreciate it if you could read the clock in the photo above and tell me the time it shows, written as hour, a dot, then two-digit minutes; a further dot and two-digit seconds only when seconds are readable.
12.00
